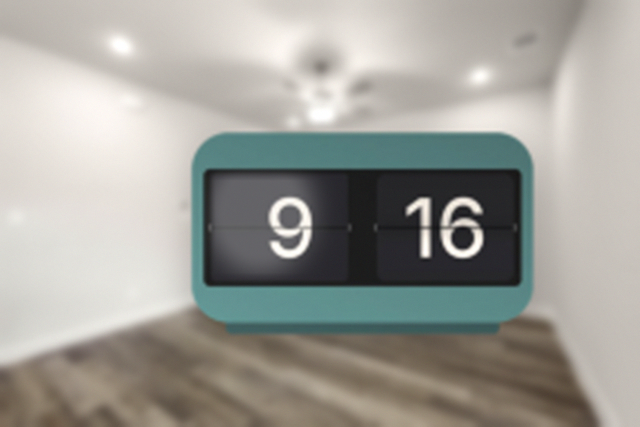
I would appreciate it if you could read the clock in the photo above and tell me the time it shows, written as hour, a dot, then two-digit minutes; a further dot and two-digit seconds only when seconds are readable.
9.16
